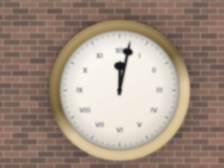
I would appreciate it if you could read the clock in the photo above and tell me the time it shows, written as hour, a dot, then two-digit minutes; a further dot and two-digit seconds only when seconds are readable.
12.02
